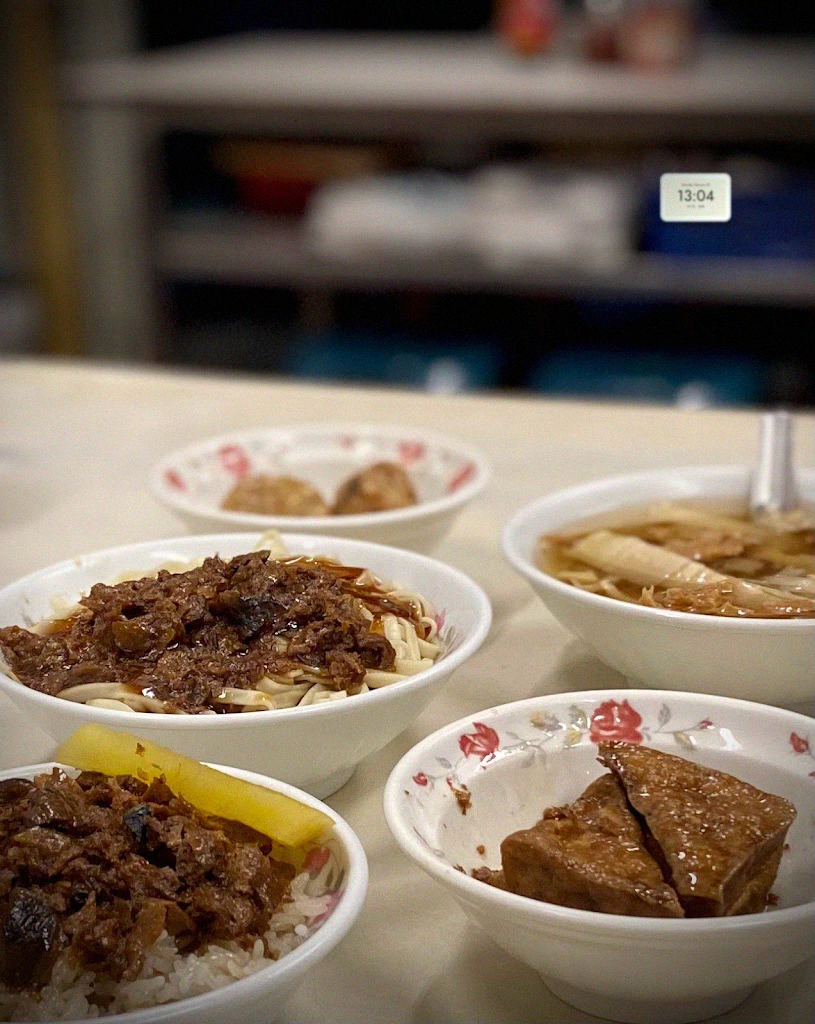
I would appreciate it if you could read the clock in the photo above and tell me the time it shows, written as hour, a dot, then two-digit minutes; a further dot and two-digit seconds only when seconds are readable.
13.04
